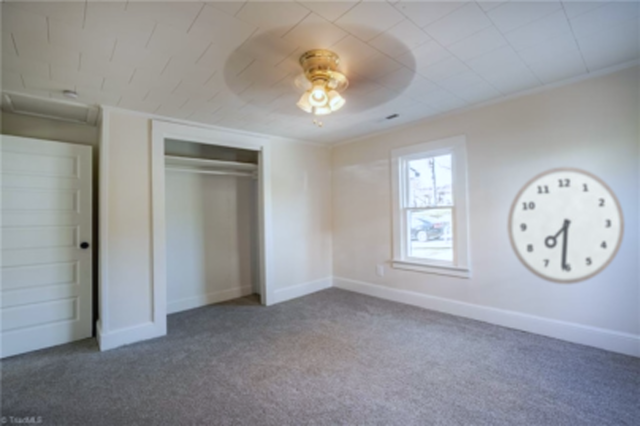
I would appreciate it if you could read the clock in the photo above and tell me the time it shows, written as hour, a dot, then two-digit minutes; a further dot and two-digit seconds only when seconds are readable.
7.31
